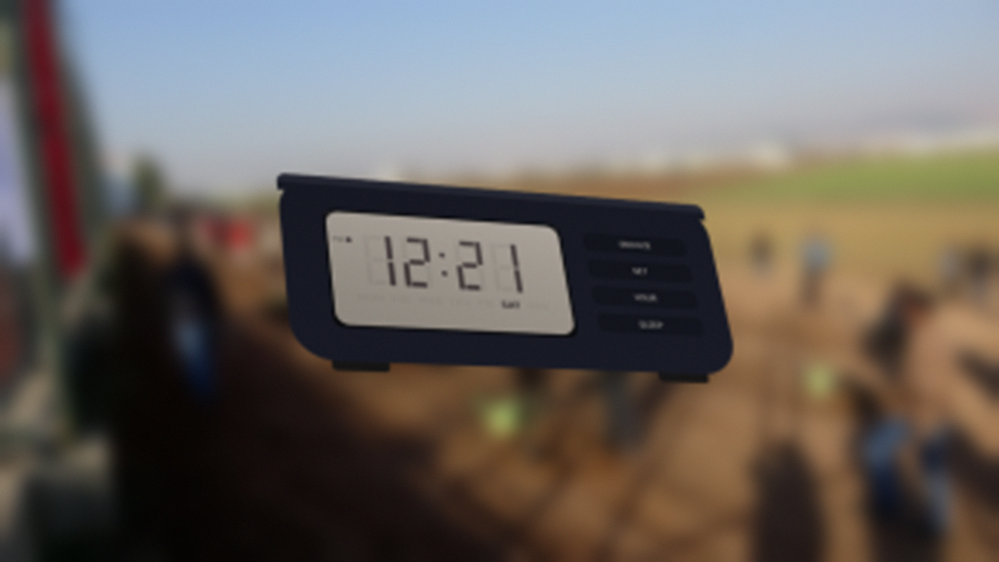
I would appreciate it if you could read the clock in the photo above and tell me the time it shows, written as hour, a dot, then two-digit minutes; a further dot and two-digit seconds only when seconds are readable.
12.21
